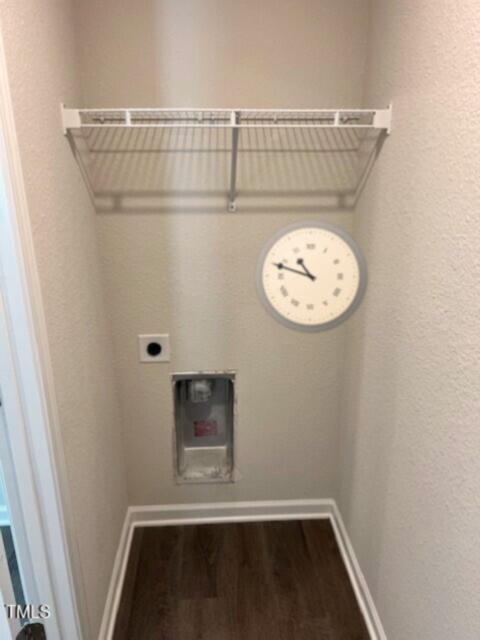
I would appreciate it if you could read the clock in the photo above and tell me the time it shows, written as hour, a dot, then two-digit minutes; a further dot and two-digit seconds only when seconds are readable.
10.48
